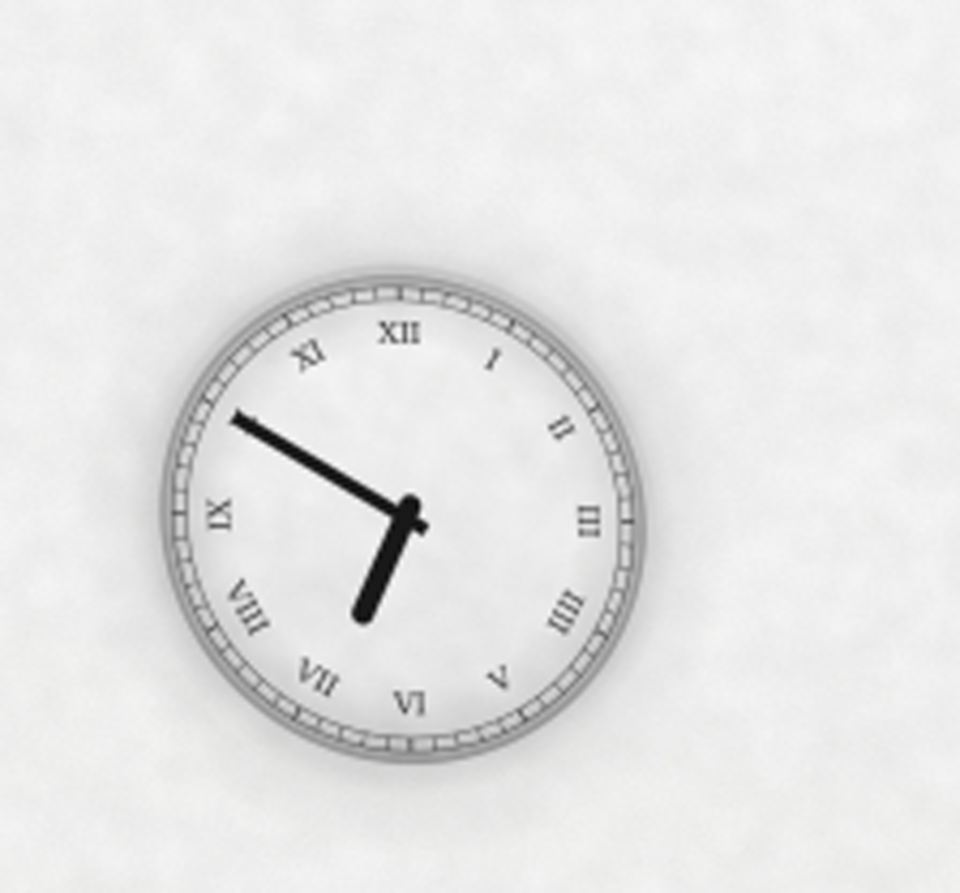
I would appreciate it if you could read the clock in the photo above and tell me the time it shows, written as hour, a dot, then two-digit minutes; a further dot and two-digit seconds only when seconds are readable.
6.50
